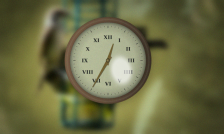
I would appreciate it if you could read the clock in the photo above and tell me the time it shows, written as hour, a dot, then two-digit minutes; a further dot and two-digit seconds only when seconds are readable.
12.35
